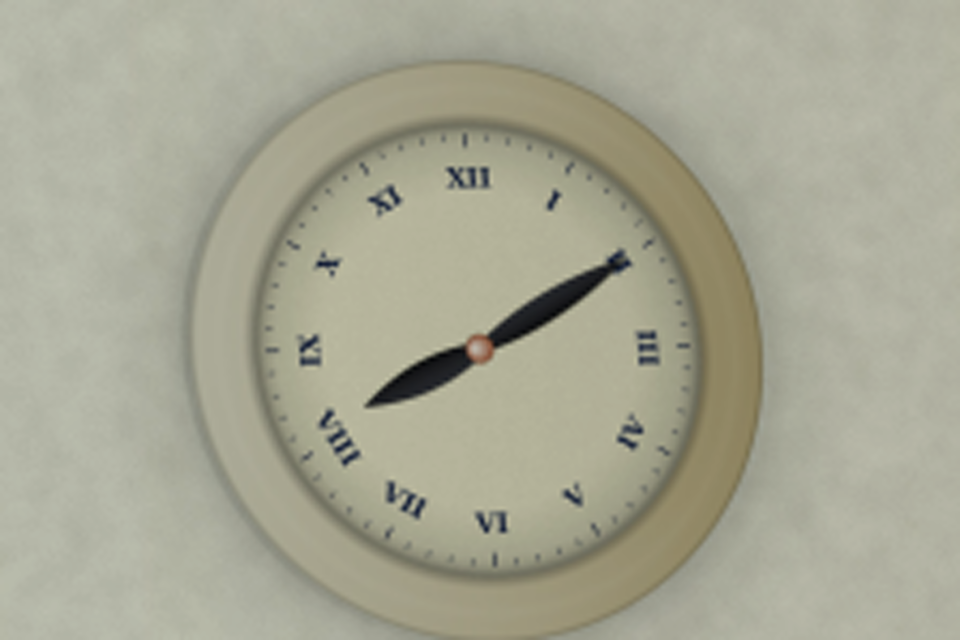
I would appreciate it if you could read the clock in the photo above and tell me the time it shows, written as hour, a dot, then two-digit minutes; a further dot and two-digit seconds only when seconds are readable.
8.10
